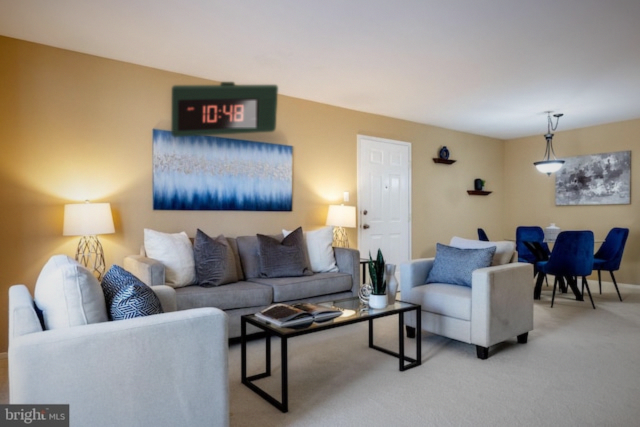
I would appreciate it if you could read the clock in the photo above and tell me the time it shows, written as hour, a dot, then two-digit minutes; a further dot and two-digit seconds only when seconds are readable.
10.48
